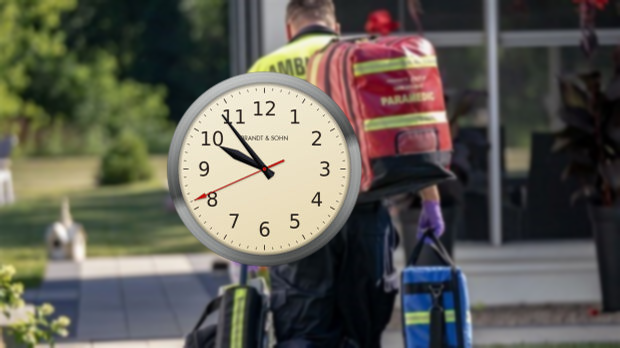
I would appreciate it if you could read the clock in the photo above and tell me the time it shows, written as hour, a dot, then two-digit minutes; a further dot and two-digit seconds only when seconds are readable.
9.53.41
